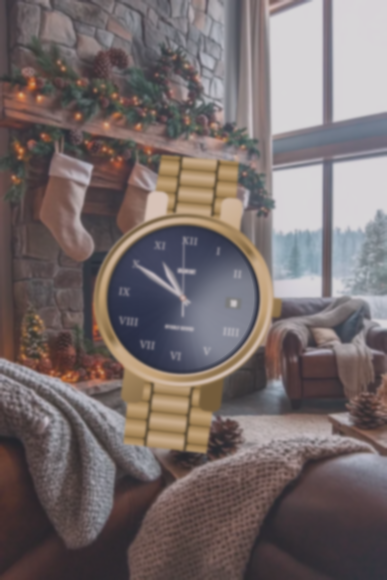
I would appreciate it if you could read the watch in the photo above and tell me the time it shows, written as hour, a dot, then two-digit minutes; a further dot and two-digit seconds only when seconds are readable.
10.49.59
